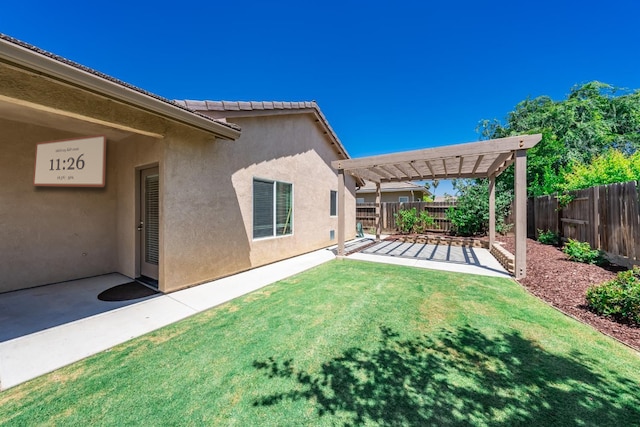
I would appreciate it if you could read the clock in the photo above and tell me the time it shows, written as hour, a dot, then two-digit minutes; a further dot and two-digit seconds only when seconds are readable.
11.26
